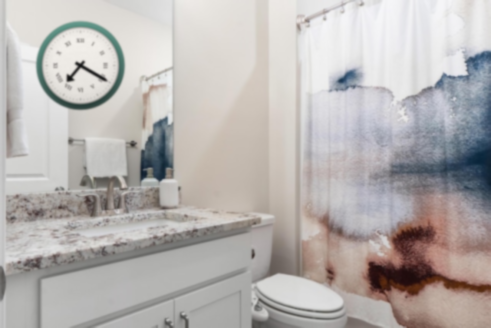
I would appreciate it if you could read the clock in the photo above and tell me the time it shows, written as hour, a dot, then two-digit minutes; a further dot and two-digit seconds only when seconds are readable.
7.20
